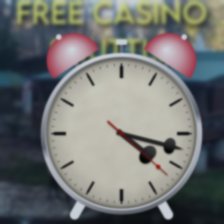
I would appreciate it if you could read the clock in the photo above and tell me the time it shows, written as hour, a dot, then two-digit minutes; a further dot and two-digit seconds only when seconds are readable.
4.17.22
